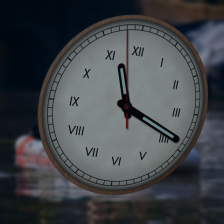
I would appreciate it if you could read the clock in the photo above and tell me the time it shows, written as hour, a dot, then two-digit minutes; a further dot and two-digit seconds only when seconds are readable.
11.18.58
